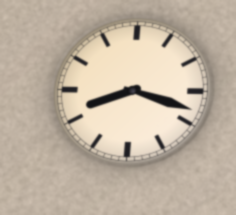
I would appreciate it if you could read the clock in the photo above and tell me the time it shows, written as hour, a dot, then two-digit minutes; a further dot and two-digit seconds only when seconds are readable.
8.18
